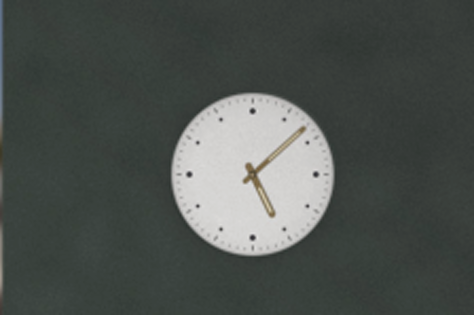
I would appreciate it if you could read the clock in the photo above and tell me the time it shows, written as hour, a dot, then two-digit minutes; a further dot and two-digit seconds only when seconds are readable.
5.08
